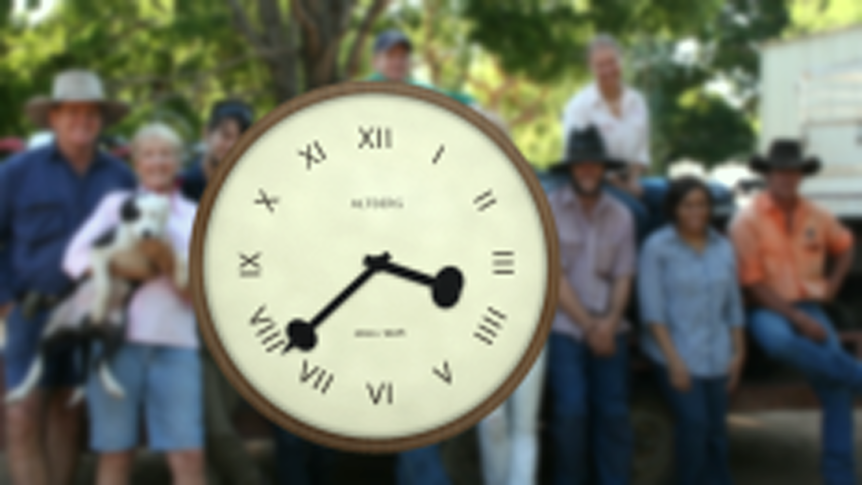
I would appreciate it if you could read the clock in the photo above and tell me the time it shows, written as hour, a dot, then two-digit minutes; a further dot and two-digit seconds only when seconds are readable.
3.38
